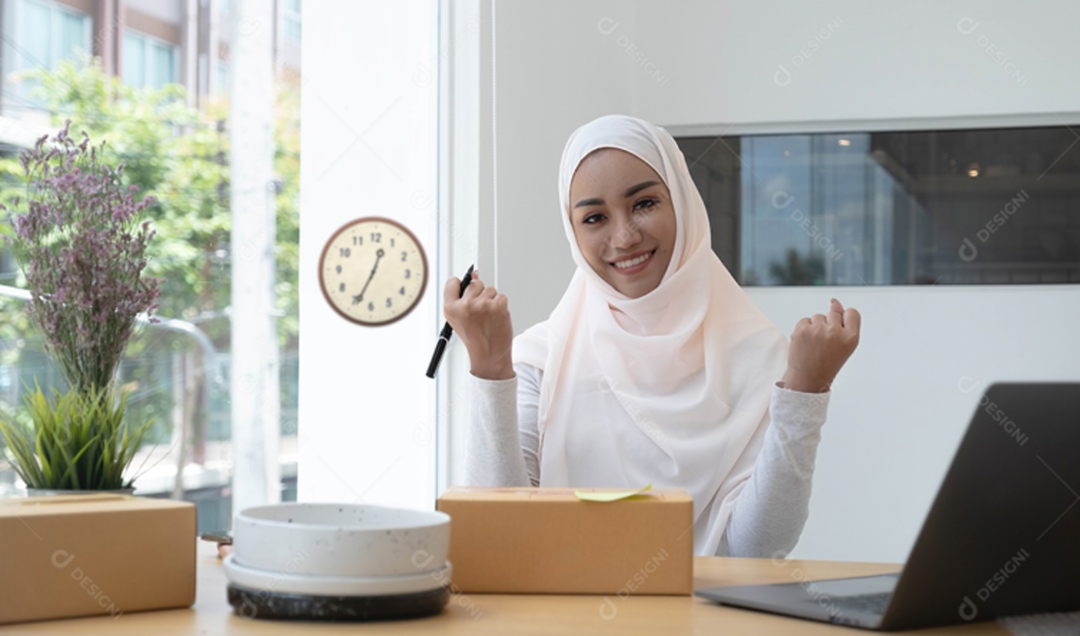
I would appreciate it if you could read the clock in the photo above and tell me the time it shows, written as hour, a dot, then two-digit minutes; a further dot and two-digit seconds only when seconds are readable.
12.34
